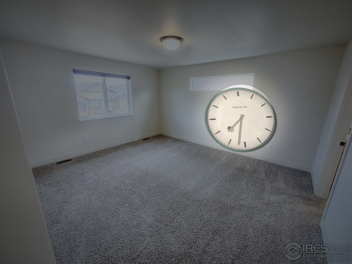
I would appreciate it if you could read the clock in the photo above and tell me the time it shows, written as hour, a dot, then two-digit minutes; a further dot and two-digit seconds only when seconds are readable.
7.32
